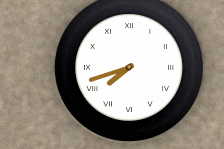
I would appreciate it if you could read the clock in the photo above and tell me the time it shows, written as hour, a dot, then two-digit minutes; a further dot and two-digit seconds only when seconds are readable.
7.42
